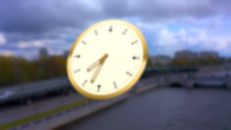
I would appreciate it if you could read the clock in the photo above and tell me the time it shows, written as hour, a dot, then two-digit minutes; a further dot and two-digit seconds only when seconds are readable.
7.33
